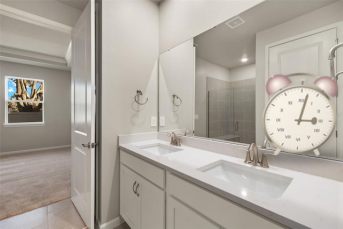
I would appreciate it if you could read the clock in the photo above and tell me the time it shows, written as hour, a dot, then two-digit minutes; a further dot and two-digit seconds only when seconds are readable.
3.02
